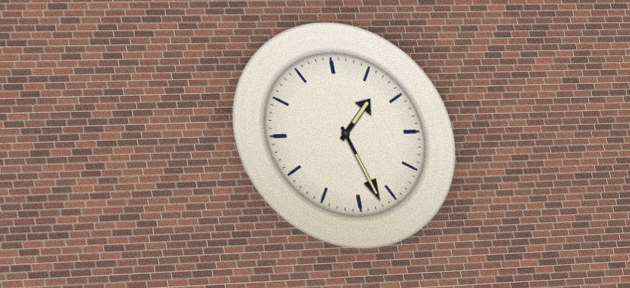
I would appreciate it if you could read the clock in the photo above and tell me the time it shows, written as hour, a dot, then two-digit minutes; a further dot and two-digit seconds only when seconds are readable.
1.27
